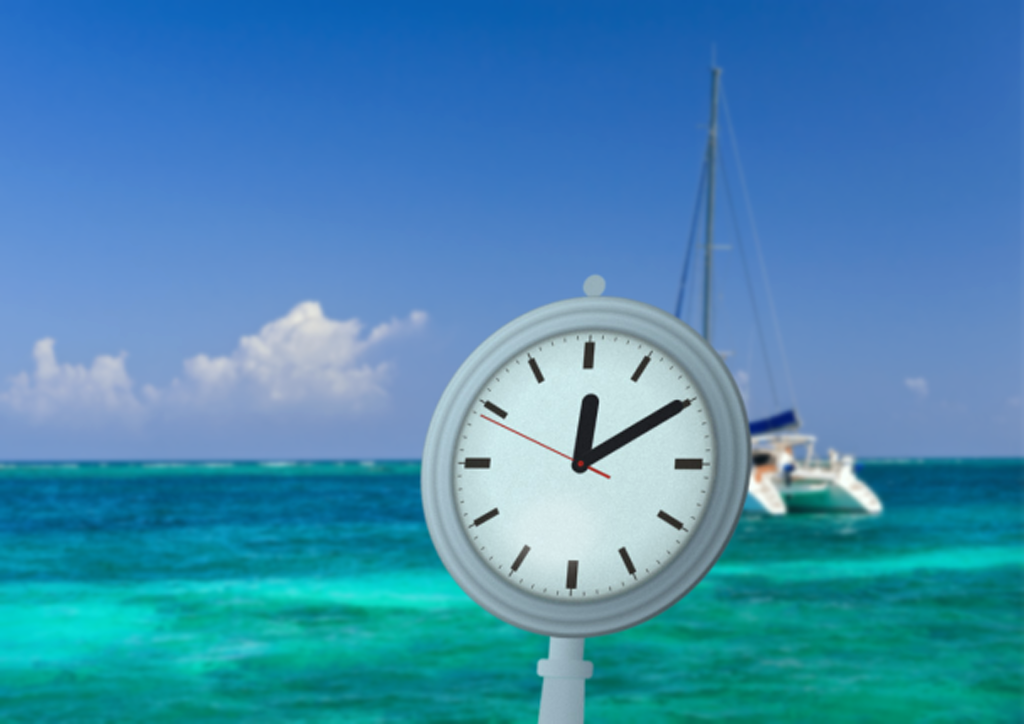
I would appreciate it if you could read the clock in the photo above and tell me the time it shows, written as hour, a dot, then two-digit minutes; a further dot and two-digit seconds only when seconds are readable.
12.09.49
